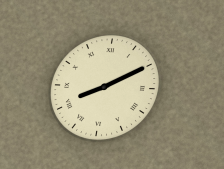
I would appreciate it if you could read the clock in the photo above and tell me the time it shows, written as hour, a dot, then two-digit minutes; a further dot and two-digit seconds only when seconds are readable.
8.10
